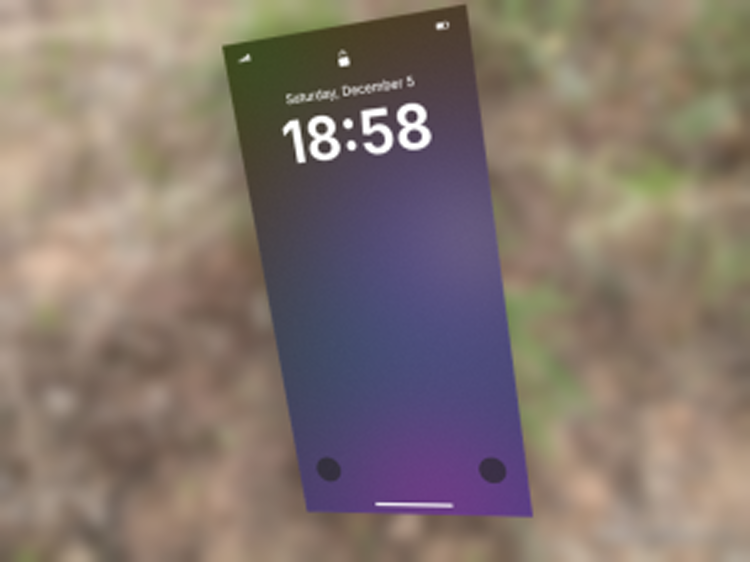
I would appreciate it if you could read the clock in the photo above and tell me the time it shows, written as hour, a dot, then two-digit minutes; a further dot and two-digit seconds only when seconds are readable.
18.58
